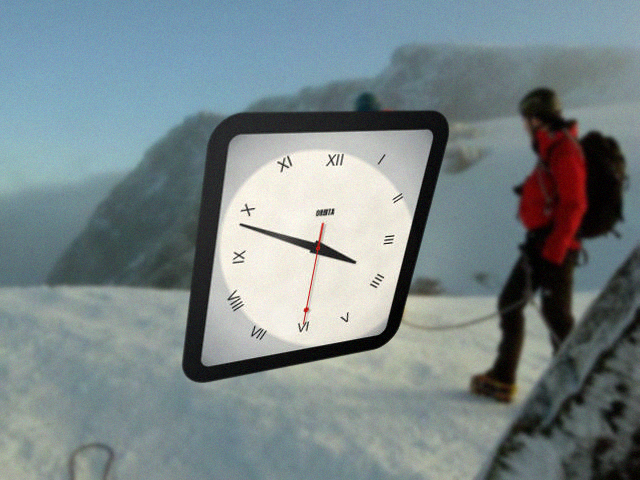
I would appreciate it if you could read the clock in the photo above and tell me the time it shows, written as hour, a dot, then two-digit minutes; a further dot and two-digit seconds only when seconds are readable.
3.48.30
